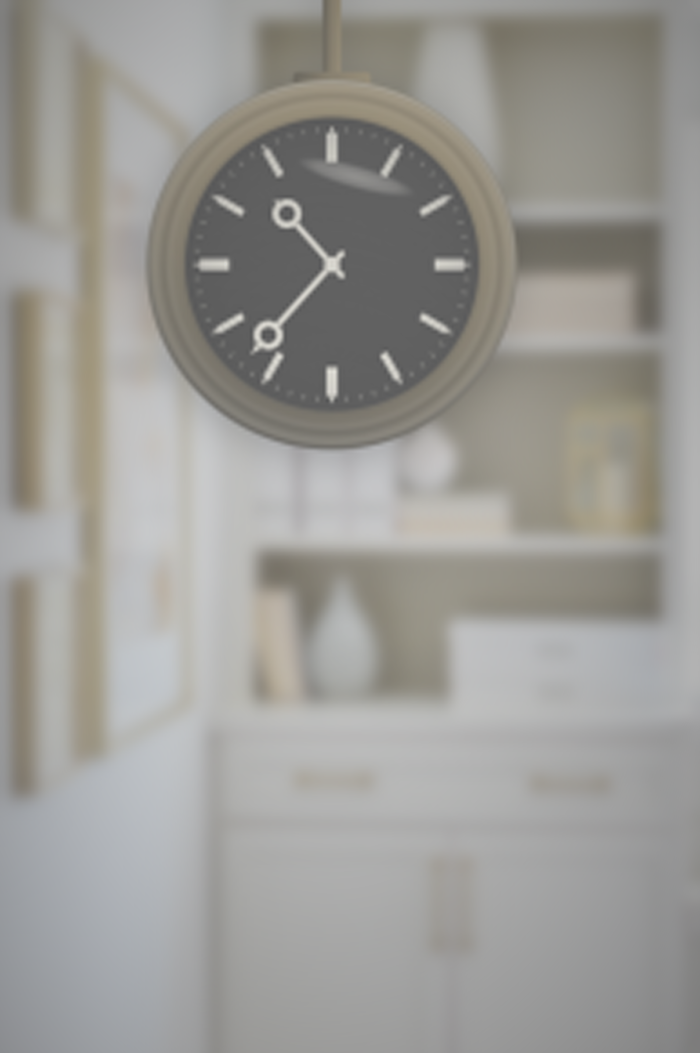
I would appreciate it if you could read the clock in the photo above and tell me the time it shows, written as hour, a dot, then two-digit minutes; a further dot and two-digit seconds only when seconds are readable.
10.37
